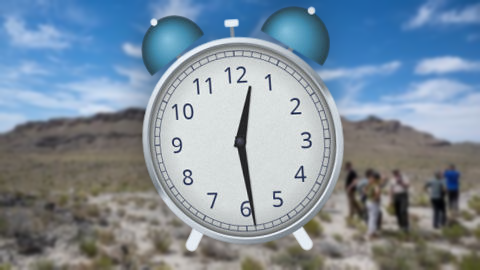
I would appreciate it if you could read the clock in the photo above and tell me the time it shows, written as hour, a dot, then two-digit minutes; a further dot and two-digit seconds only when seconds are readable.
12.29
